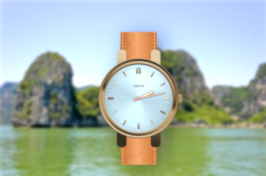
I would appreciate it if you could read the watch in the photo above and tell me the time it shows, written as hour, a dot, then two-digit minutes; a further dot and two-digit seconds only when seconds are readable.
2.13
